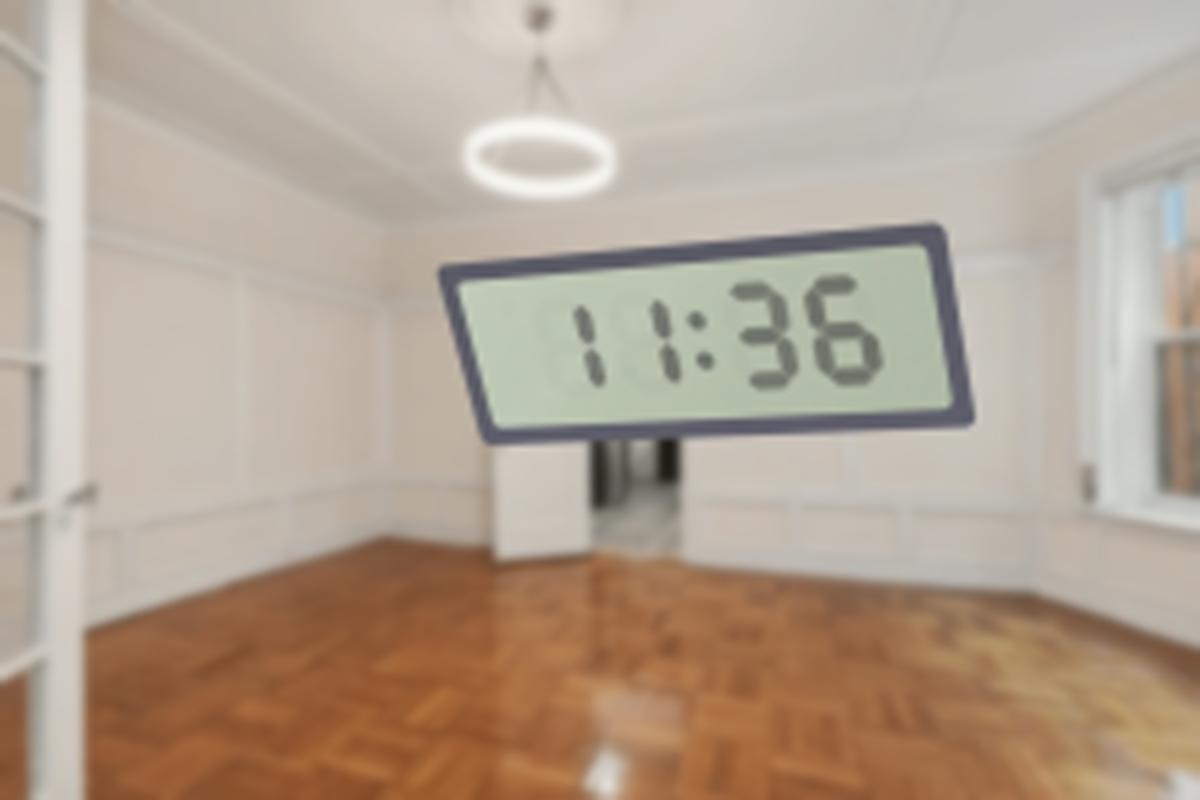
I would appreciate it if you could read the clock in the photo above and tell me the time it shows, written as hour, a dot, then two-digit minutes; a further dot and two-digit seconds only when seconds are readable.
11.36
